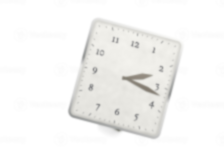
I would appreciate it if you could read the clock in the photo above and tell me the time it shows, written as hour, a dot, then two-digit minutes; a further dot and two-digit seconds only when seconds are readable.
2.17
